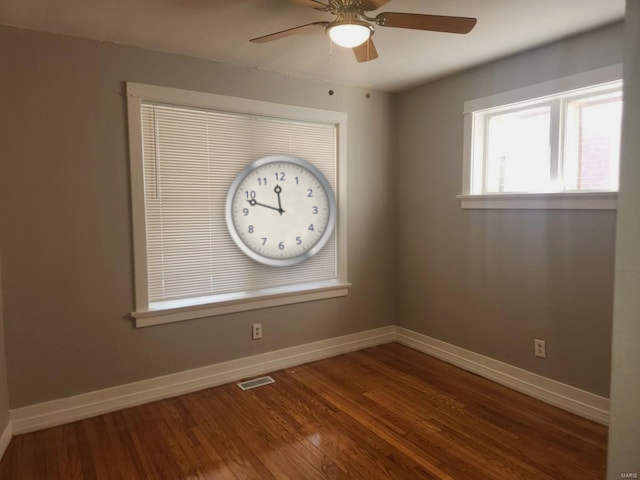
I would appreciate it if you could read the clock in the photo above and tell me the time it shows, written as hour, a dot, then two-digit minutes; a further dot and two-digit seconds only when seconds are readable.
11.48
